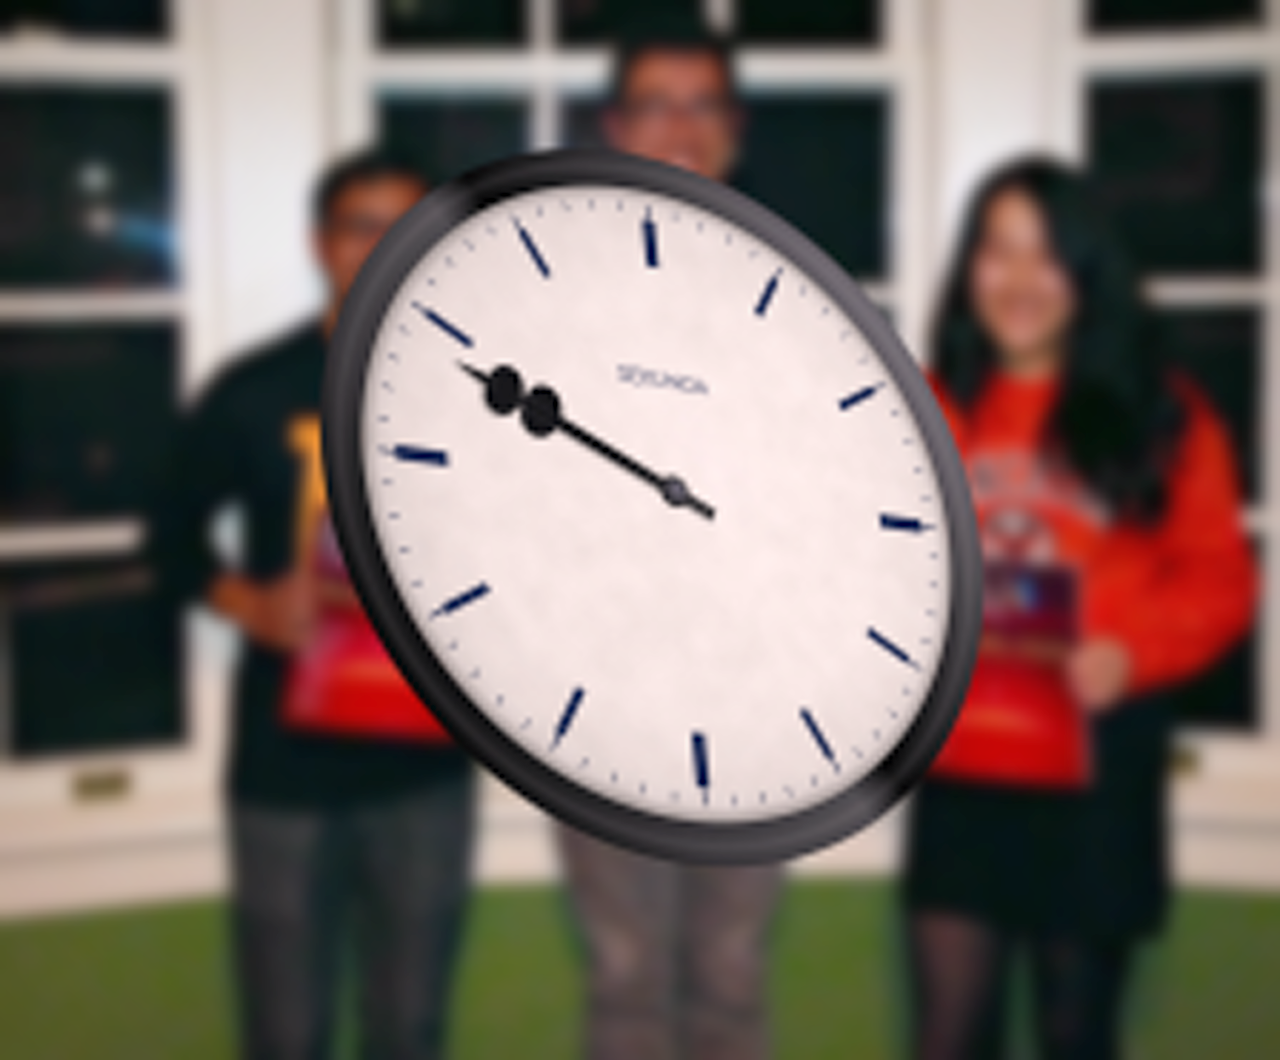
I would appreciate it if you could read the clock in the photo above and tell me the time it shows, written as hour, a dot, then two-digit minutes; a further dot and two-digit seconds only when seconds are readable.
9.49
